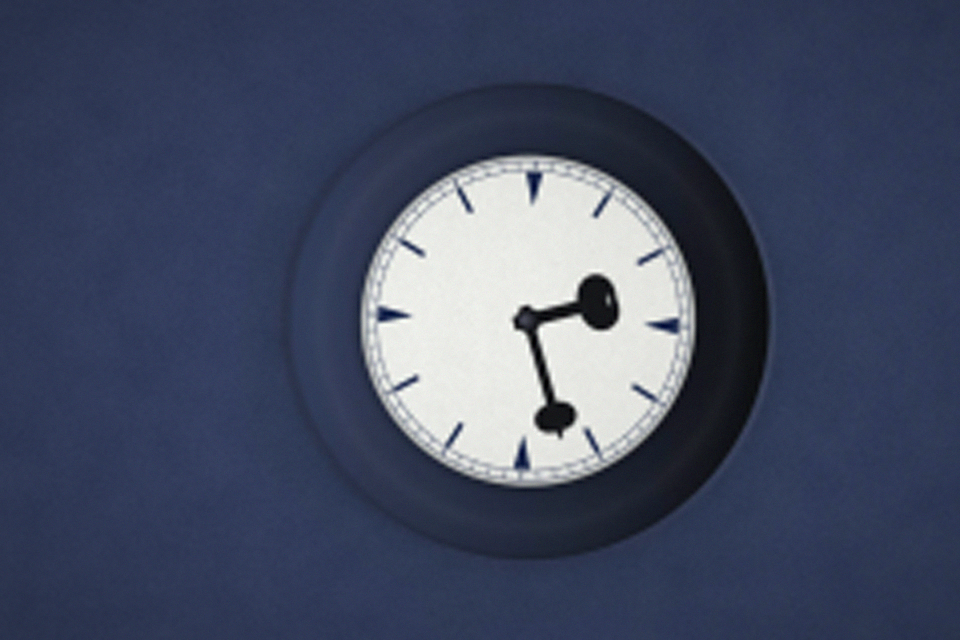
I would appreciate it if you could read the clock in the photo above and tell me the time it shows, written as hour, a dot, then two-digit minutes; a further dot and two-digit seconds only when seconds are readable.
2.27
